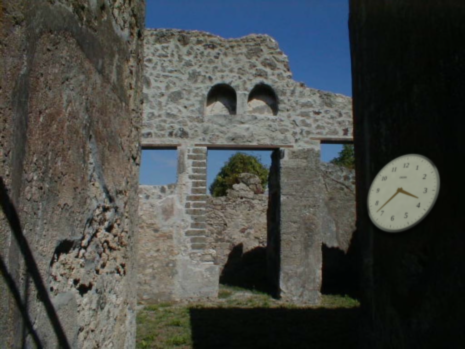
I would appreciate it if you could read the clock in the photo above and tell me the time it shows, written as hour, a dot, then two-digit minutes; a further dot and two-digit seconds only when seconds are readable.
3.37
